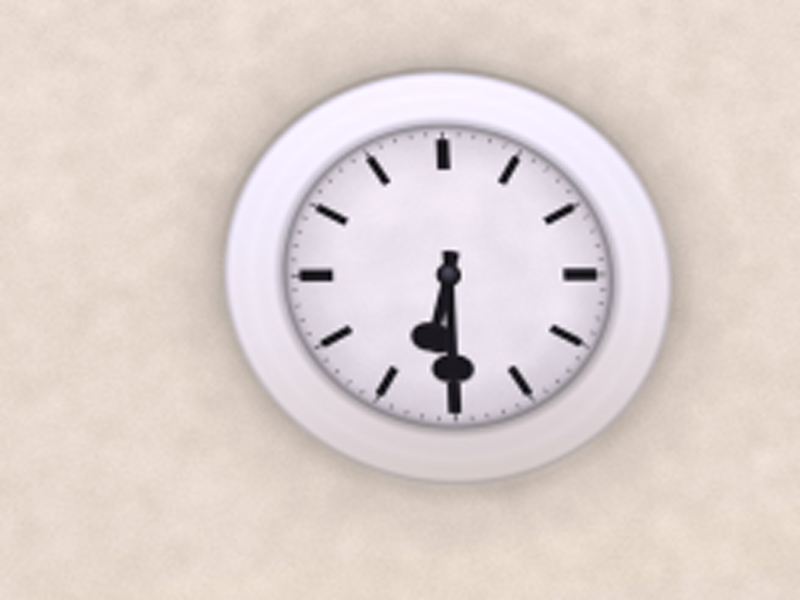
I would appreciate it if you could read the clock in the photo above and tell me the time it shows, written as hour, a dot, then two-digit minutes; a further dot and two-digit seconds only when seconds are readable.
6.30
